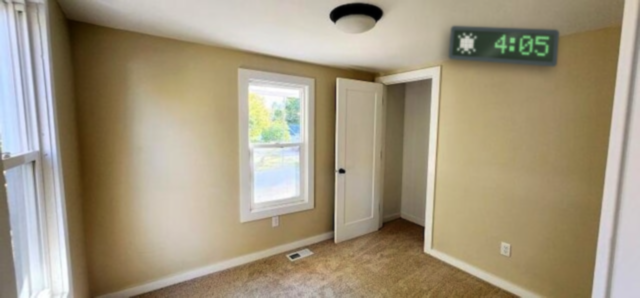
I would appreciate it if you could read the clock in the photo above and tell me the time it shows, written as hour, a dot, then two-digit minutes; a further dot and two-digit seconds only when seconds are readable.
4.05
